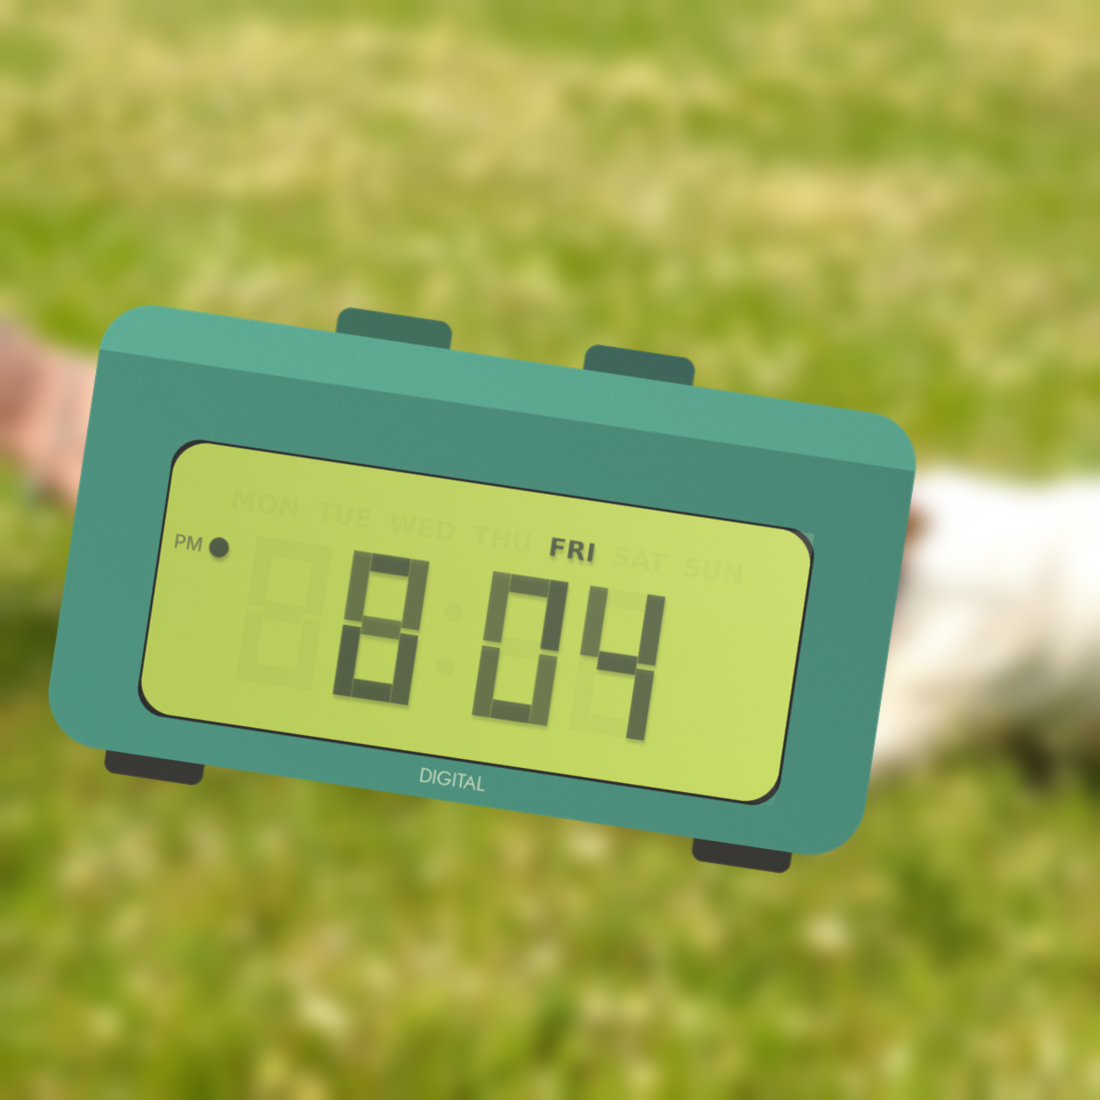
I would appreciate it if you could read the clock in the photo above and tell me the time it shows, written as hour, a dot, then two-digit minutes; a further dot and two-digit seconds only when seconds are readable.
8.04
